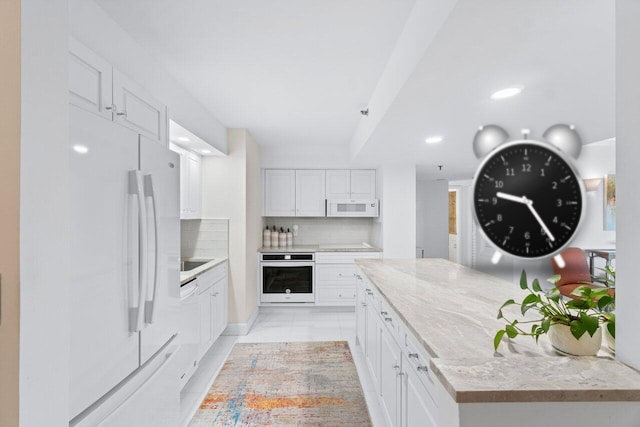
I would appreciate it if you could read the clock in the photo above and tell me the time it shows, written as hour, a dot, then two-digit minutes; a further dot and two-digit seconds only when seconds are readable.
9.24
